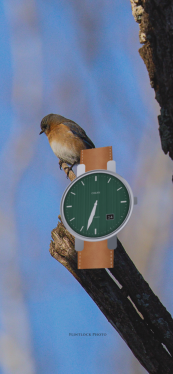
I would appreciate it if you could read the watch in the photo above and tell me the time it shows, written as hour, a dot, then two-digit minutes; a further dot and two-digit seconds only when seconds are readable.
6.33
